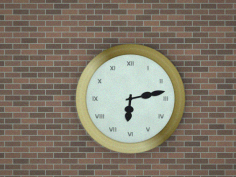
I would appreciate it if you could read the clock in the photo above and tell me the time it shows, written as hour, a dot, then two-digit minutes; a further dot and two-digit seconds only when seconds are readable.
6.13
